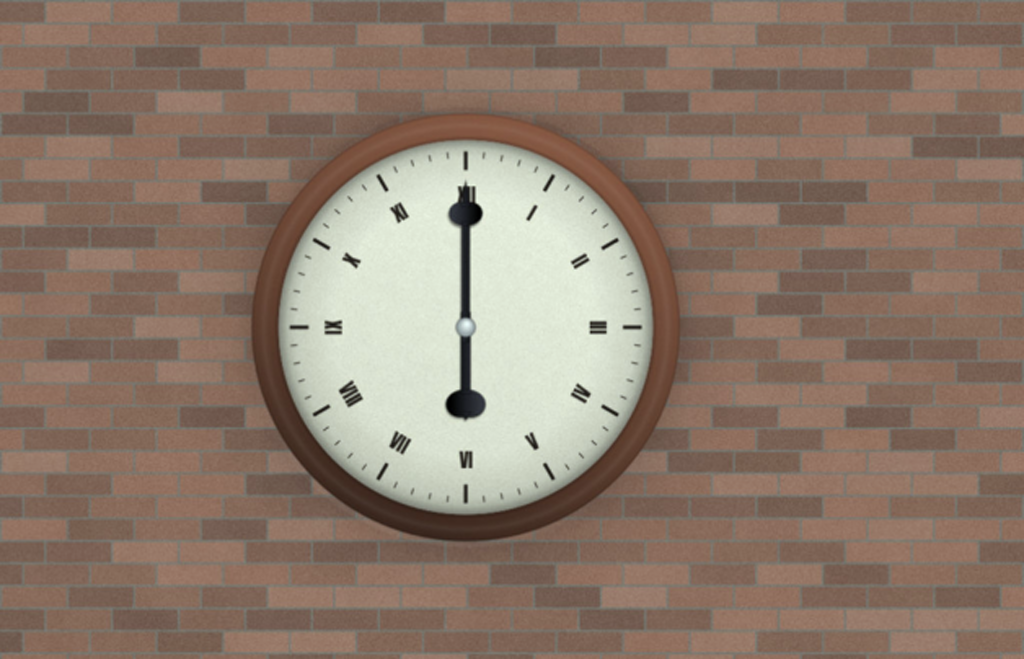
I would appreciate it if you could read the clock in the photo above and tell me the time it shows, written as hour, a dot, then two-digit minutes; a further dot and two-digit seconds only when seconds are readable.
6.00
